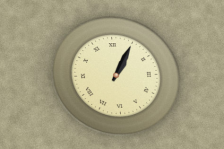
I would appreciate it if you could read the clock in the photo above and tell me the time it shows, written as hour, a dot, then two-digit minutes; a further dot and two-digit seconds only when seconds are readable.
1.05
